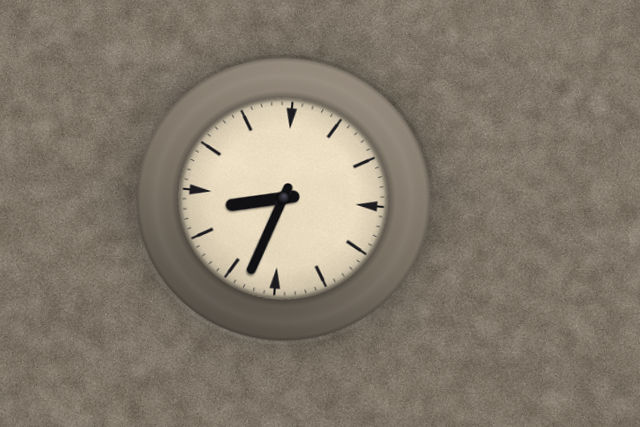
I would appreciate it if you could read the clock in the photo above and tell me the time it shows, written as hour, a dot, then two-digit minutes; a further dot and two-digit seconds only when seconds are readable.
8.33
